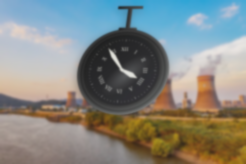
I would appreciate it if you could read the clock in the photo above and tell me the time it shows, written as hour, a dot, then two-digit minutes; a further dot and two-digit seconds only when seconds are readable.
3.54
